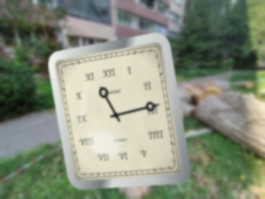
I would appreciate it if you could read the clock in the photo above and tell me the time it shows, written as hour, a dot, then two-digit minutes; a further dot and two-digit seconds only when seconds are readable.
11.14
